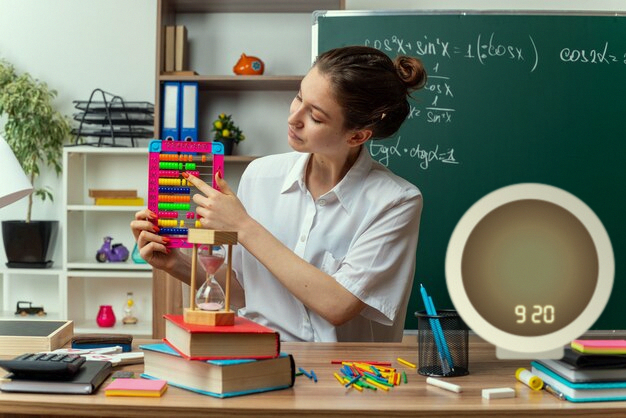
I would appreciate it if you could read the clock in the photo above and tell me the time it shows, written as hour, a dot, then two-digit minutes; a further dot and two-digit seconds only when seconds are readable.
9.20
